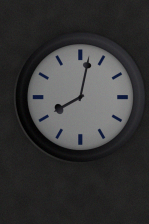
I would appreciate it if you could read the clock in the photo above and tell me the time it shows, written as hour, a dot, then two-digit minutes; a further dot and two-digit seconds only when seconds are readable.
8.02
